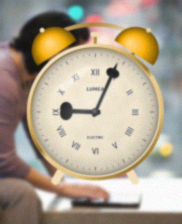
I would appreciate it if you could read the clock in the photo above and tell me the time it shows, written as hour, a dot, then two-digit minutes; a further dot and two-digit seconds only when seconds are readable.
9.04
